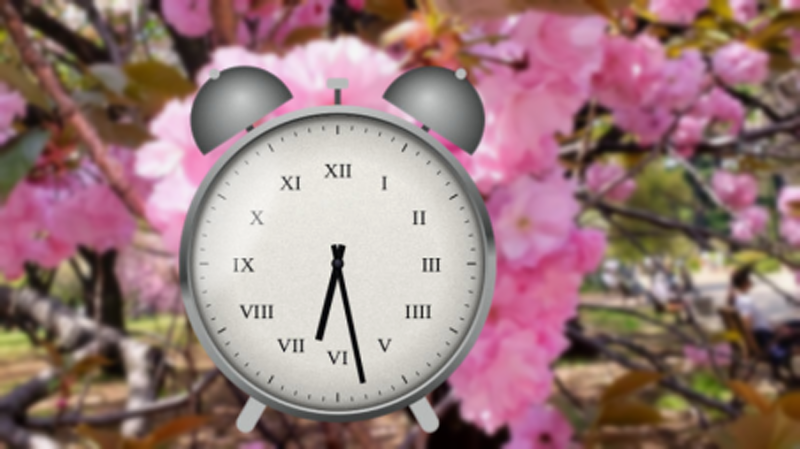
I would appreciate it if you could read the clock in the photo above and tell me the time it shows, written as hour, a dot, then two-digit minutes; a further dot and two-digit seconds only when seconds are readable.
6.28
